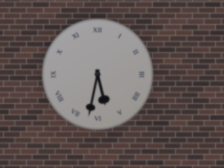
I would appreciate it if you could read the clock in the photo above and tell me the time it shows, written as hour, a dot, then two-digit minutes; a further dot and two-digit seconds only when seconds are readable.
5.32
